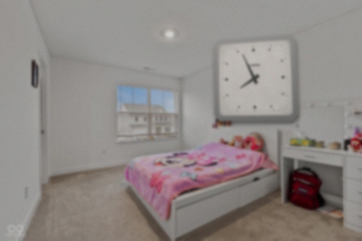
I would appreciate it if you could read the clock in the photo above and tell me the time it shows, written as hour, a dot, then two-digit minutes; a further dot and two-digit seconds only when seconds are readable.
7.56
